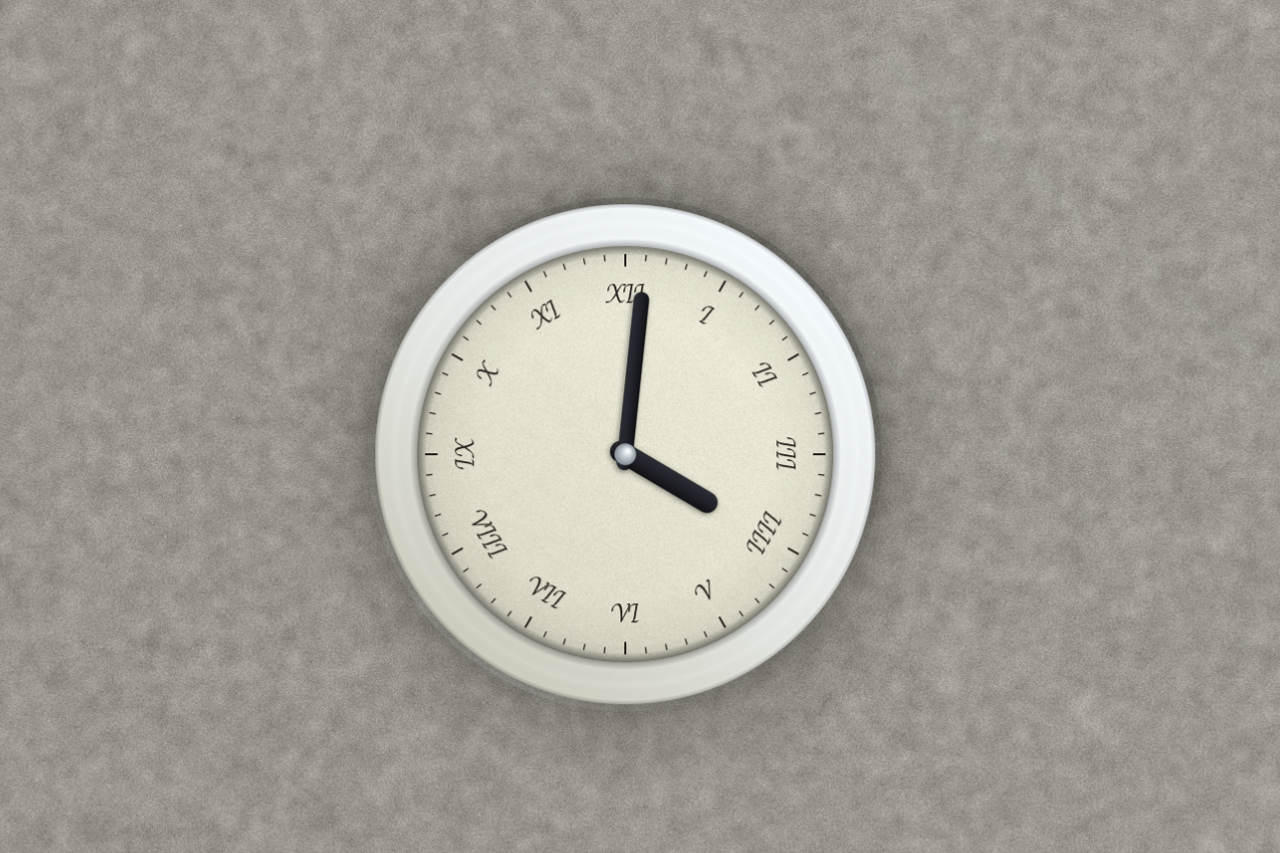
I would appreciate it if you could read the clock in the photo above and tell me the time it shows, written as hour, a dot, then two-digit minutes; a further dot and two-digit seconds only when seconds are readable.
4.01
